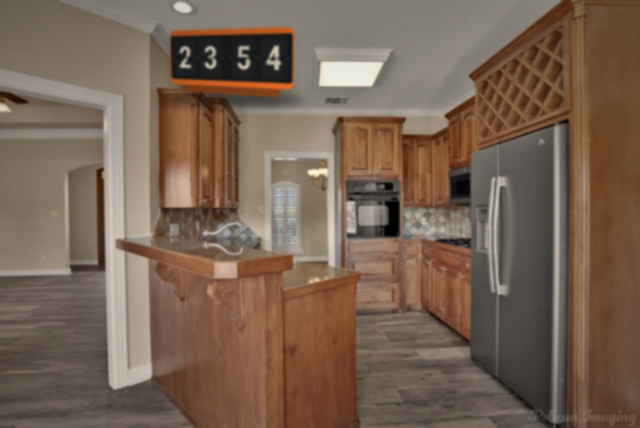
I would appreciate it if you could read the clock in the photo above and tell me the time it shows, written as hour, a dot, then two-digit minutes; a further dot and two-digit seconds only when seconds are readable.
23.54
